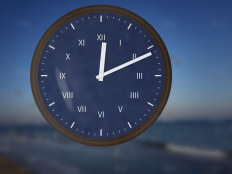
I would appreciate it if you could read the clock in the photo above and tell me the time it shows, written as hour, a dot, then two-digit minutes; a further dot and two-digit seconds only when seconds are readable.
12.11
